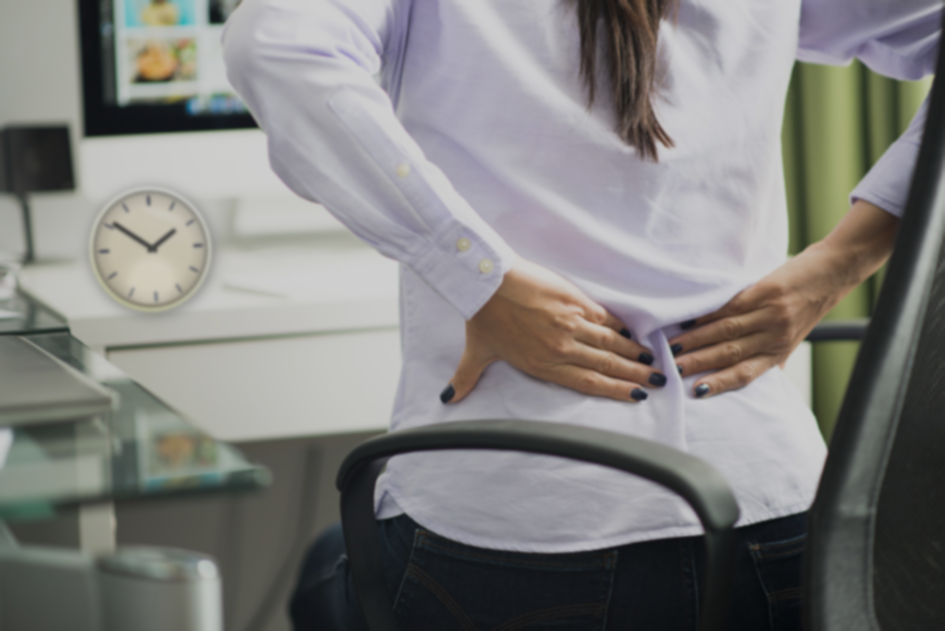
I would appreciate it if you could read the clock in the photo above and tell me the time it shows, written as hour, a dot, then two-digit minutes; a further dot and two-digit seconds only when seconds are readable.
1.51
